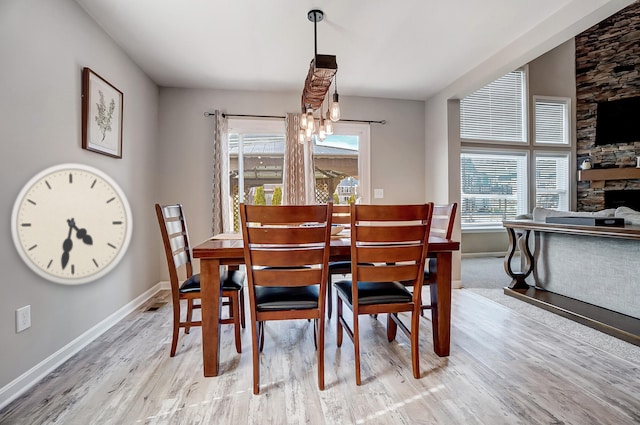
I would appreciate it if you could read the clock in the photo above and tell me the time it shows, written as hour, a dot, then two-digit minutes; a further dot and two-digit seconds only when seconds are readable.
4.32
